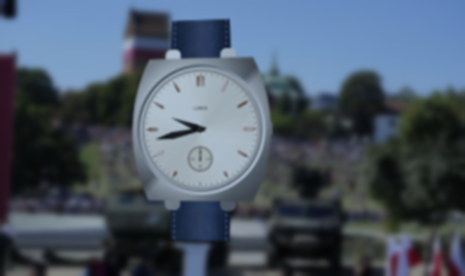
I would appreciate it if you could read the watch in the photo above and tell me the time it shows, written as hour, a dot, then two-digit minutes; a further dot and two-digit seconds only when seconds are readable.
9.43
